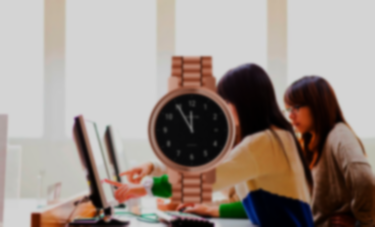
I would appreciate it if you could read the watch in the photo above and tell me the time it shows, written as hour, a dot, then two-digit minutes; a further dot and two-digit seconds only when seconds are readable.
11.55
